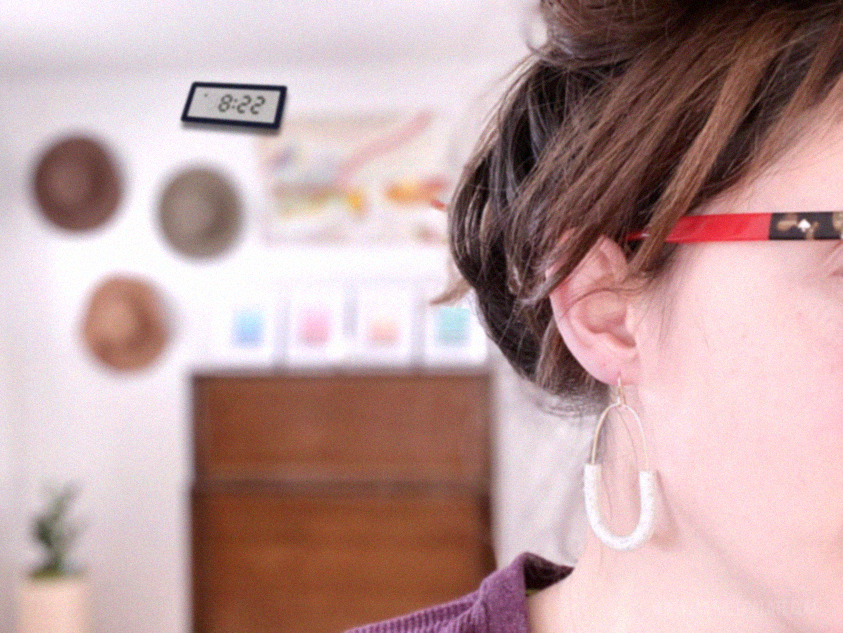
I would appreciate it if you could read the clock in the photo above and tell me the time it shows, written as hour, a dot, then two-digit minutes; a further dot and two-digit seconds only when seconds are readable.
8.22
